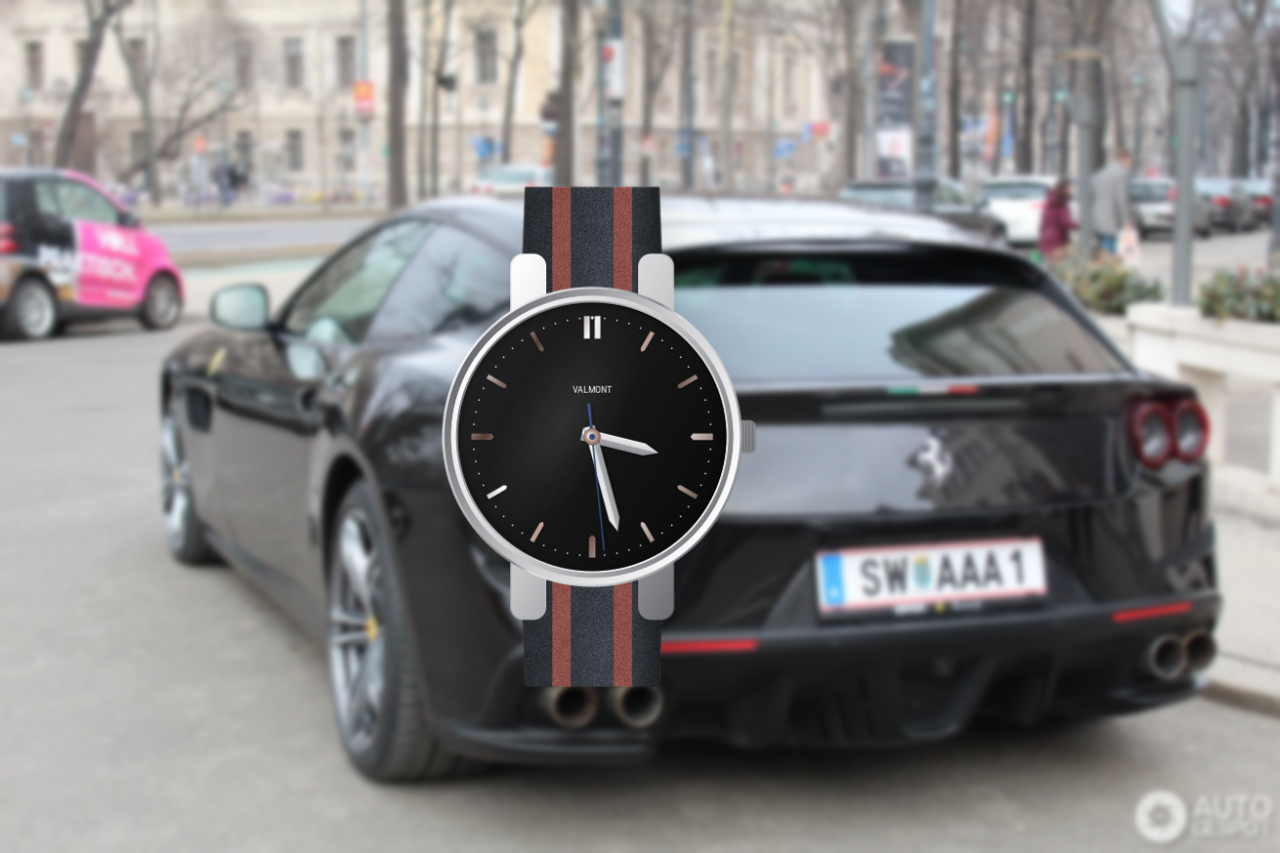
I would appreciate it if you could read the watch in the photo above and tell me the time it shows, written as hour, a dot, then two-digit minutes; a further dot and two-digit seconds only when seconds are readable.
3.27.29
